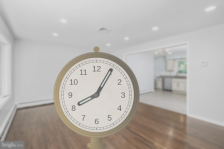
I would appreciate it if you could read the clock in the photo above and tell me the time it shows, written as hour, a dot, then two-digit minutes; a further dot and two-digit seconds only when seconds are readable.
8.05
